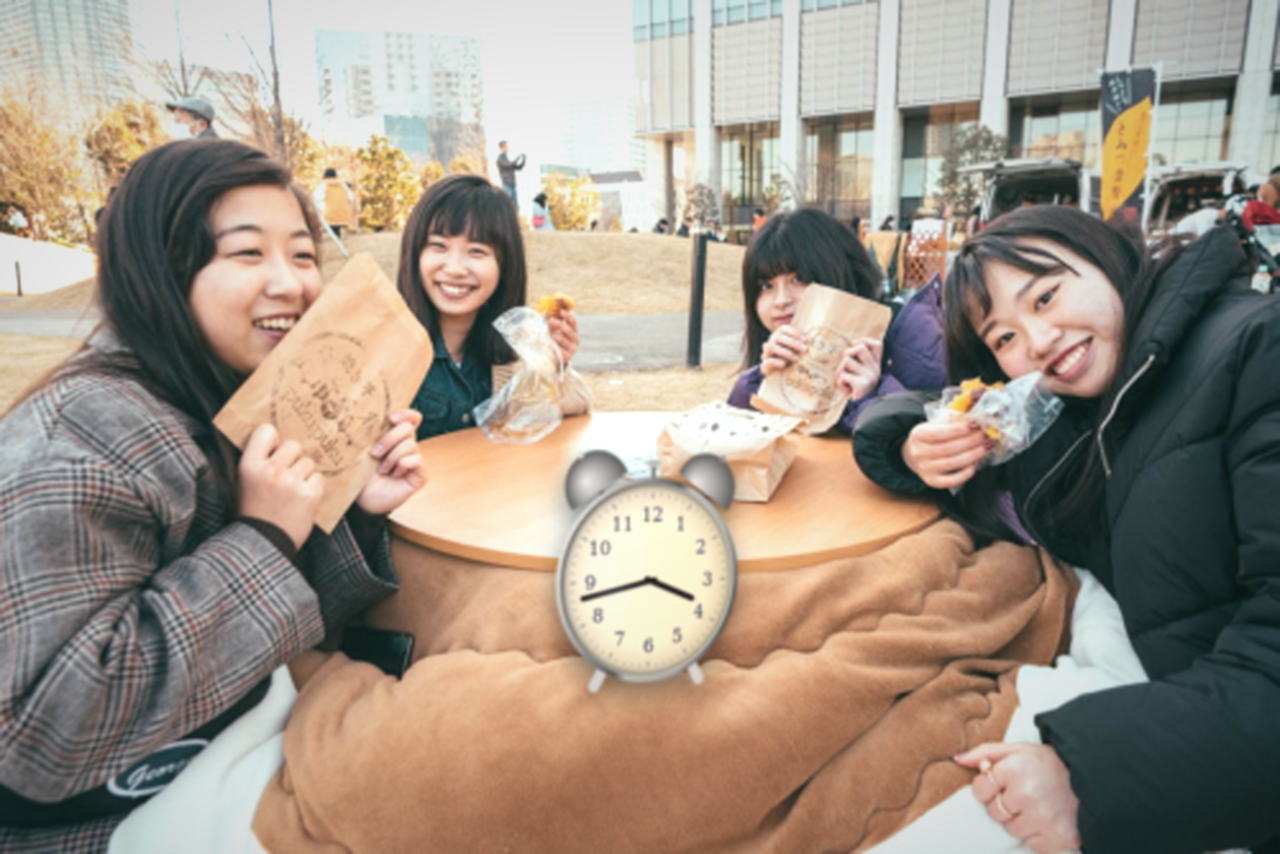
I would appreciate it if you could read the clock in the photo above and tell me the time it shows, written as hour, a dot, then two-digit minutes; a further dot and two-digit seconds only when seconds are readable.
3.43
